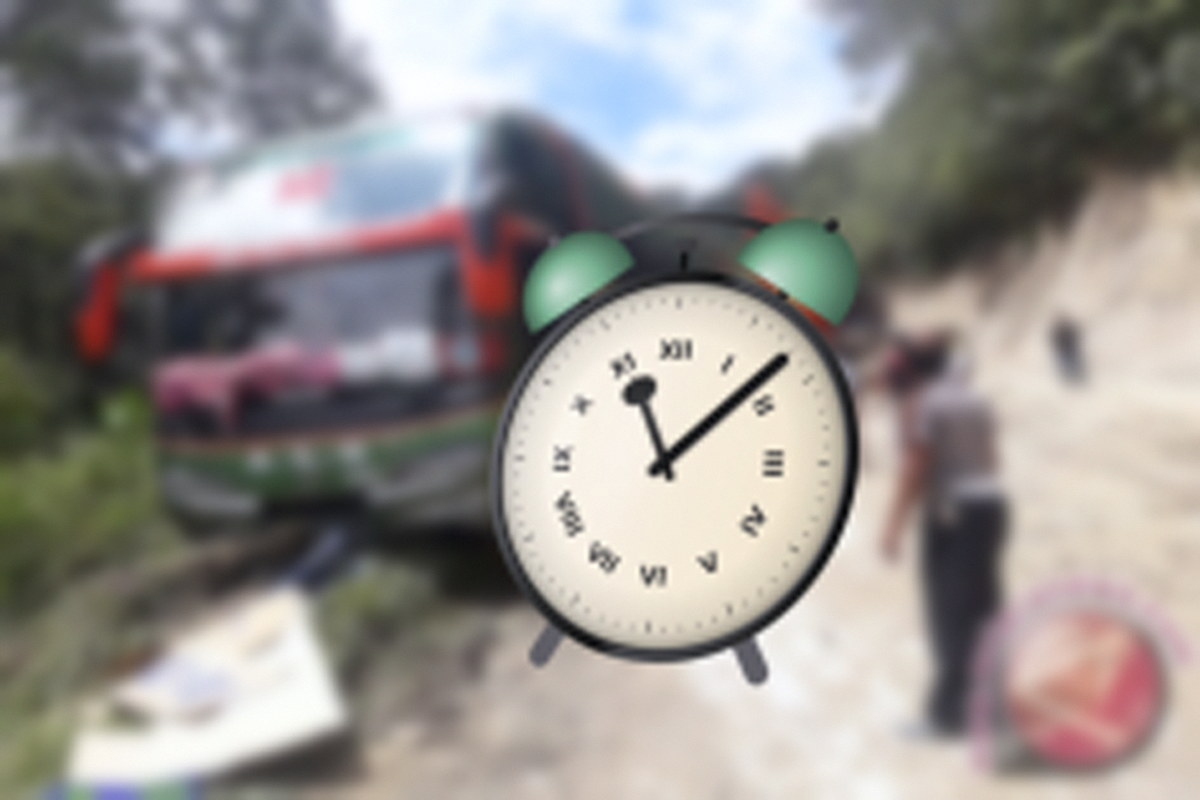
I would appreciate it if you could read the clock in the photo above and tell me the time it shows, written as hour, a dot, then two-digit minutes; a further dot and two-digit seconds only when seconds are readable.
11.08
